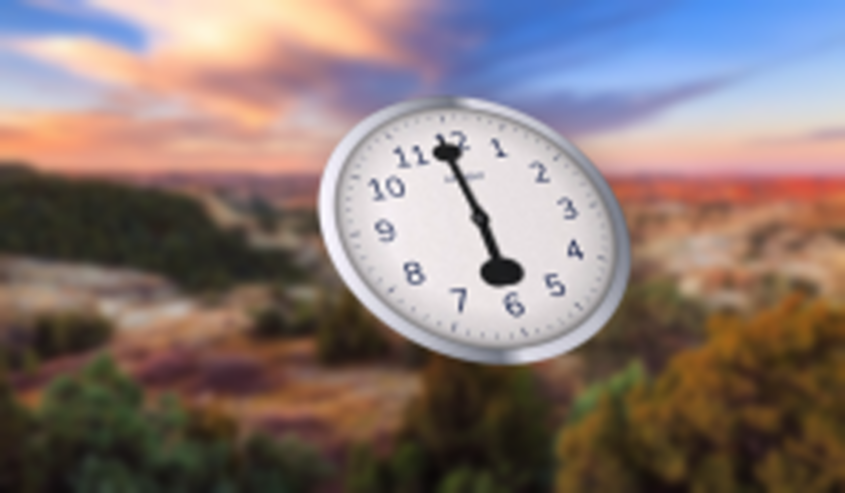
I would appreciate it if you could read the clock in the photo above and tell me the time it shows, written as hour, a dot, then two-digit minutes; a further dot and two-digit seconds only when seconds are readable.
5.59
